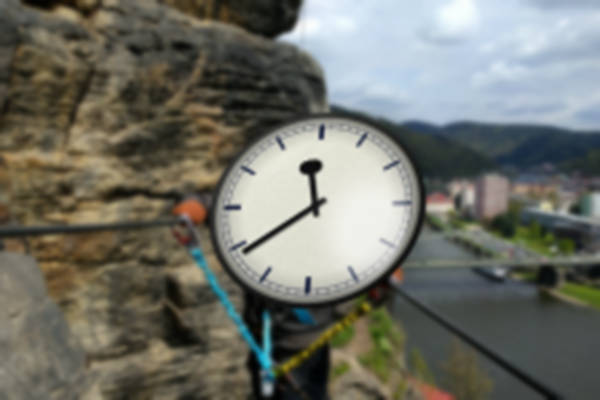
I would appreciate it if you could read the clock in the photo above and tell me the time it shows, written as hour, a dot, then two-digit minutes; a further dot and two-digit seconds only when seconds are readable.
11.39
